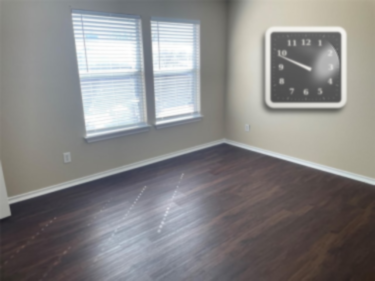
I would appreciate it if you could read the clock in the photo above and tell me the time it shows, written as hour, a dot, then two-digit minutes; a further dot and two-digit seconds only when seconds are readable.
9.49
